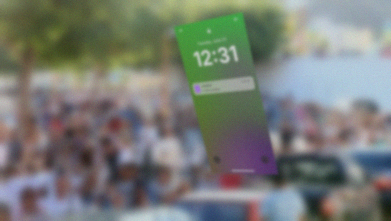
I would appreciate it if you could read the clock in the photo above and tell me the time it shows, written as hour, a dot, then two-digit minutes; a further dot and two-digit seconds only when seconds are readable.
12.31
